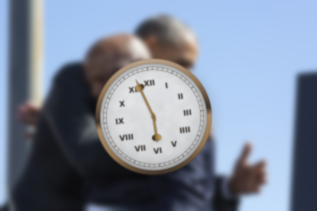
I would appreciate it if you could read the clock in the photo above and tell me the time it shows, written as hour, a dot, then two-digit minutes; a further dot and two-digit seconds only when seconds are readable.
5.57
